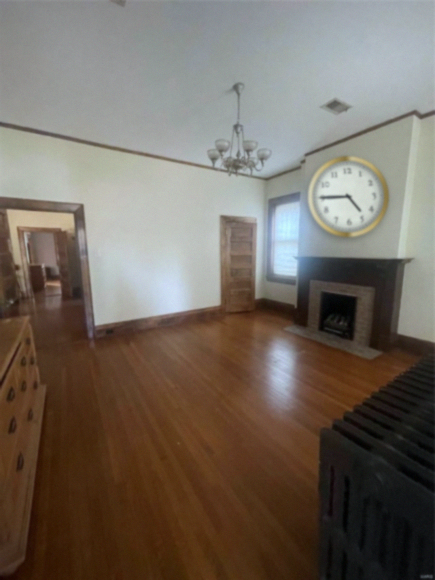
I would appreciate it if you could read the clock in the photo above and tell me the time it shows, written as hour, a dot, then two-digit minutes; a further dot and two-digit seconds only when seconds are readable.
4.45
